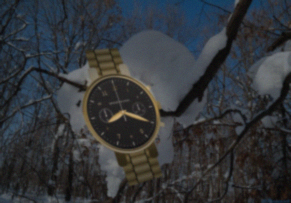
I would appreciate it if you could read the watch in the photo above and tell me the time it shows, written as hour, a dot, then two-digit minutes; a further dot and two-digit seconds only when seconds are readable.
8.20
